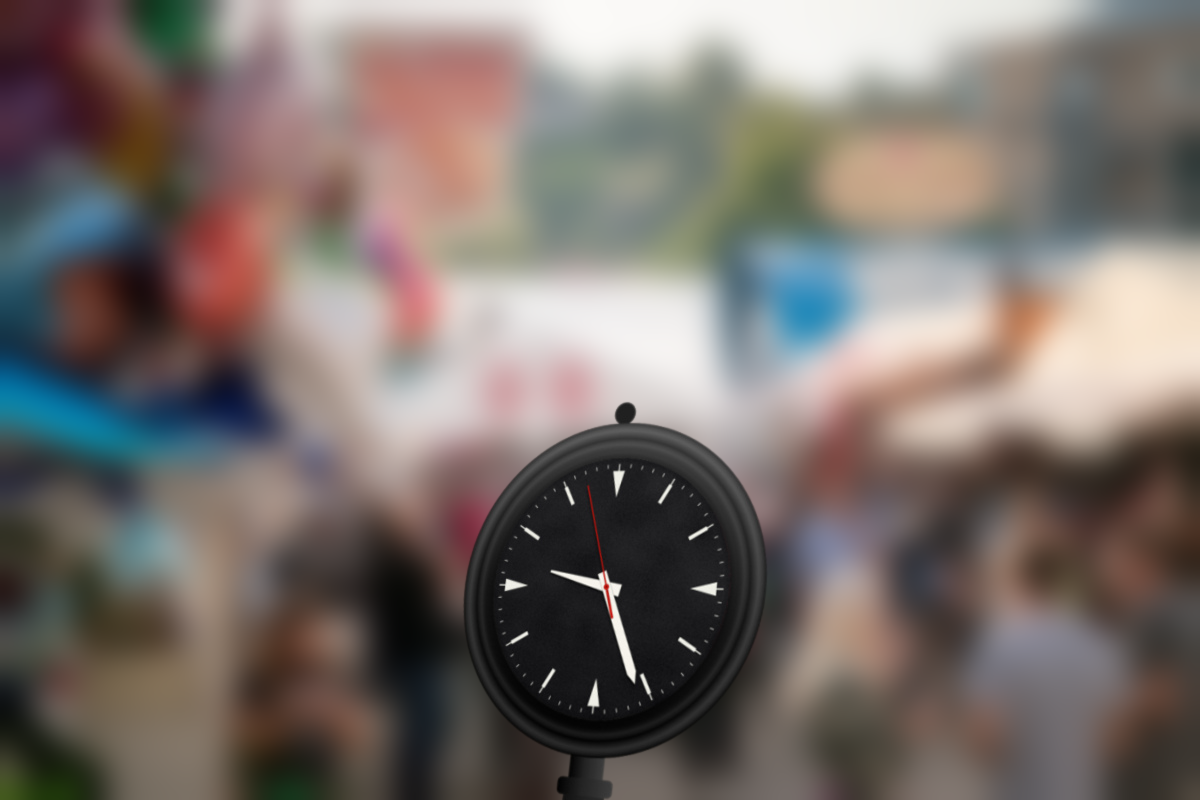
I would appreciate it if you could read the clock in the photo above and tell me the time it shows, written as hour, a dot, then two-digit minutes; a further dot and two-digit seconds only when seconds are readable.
9.25.57
